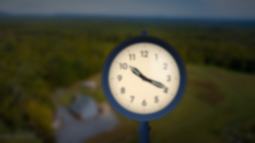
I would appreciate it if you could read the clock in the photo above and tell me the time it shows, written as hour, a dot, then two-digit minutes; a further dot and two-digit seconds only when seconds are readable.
10.19
